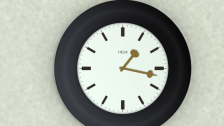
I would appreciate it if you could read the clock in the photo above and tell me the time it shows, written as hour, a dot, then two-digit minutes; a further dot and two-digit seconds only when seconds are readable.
1.17
